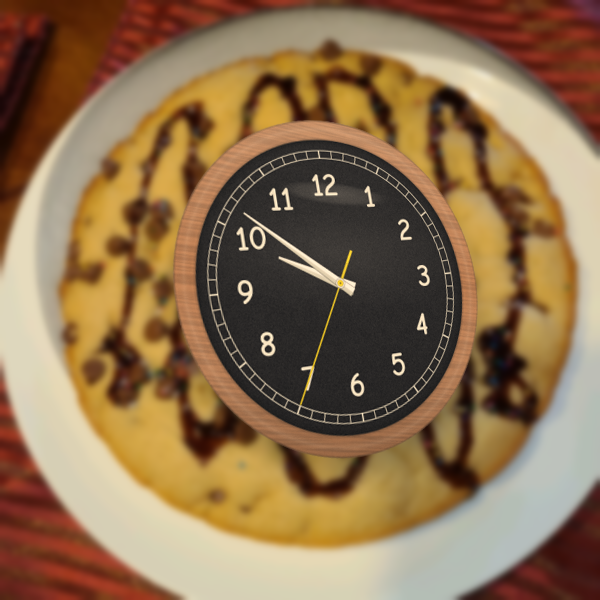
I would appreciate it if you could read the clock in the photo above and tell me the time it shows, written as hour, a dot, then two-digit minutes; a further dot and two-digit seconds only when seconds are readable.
9.51.35
